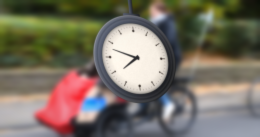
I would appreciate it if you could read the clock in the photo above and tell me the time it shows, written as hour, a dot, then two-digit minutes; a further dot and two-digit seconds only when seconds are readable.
7.48
